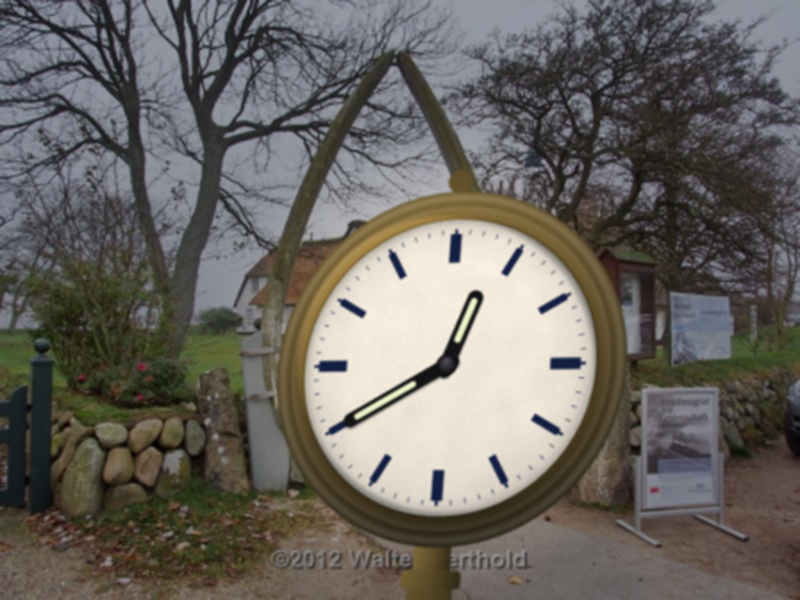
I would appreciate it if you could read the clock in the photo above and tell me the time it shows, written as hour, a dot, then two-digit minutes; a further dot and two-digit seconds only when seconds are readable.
12.40
